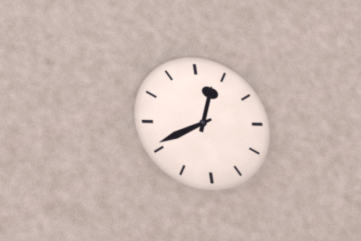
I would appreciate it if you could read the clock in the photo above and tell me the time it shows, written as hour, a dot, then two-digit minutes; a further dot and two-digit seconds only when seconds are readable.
12.41
